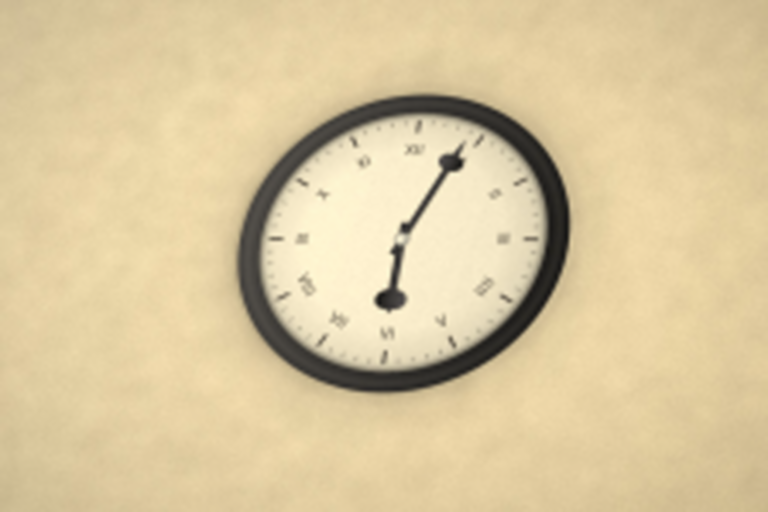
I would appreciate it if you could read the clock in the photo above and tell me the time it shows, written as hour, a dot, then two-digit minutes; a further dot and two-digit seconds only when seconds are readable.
6.04
